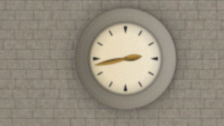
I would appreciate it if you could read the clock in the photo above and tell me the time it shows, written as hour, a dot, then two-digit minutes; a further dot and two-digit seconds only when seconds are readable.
2.43
